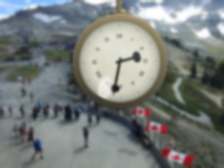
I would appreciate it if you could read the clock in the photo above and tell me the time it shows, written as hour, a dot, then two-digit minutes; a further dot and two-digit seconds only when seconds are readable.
2.32
